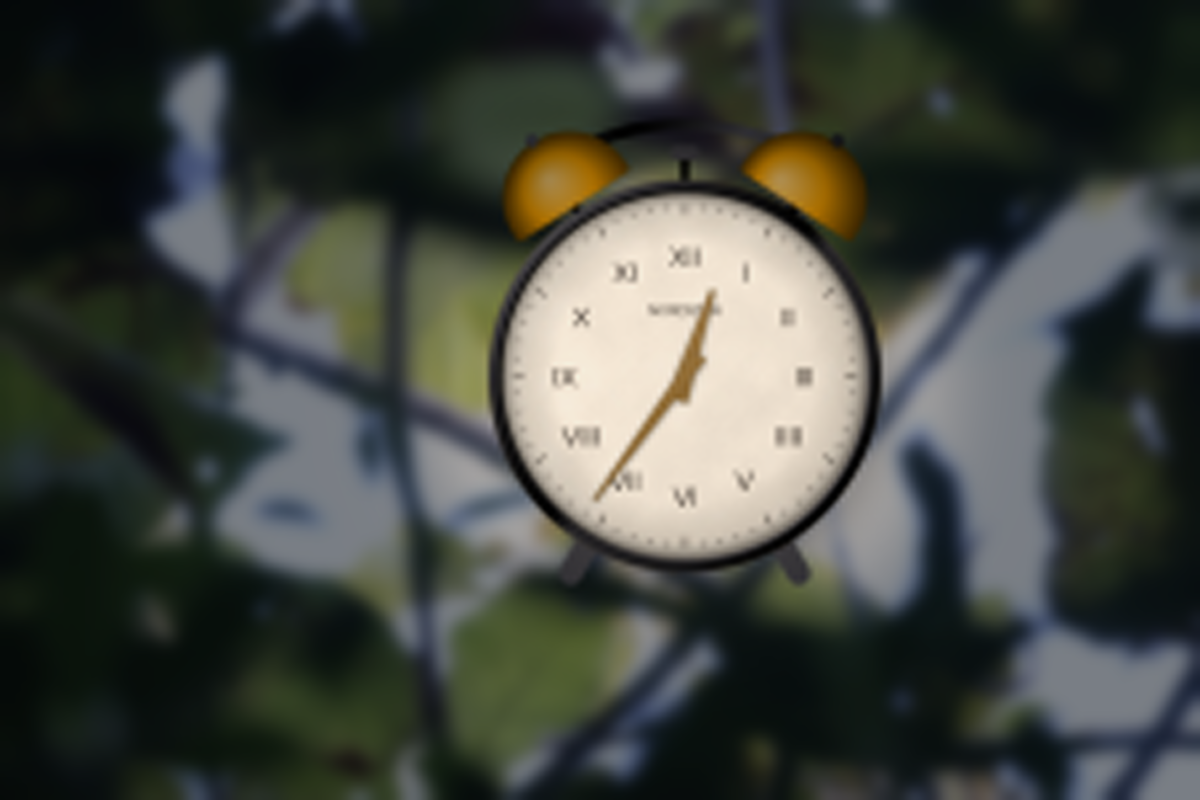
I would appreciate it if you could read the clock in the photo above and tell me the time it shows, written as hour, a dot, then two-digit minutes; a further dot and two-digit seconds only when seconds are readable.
12.36
